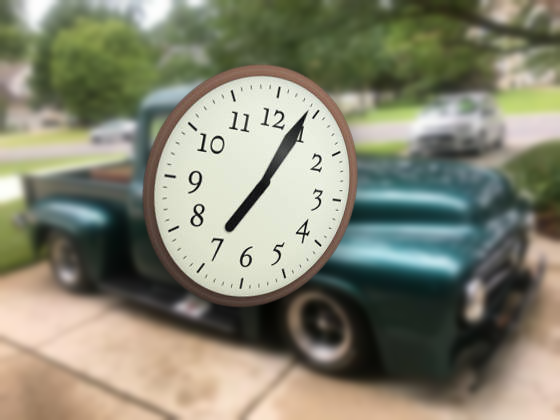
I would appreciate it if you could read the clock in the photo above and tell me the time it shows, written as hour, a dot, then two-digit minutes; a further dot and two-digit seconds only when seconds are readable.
7.04
